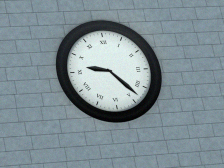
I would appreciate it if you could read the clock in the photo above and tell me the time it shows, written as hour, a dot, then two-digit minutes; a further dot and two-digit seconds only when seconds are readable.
9.23
